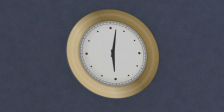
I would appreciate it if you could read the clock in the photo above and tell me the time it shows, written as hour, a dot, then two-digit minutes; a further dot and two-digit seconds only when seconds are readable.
6.02
